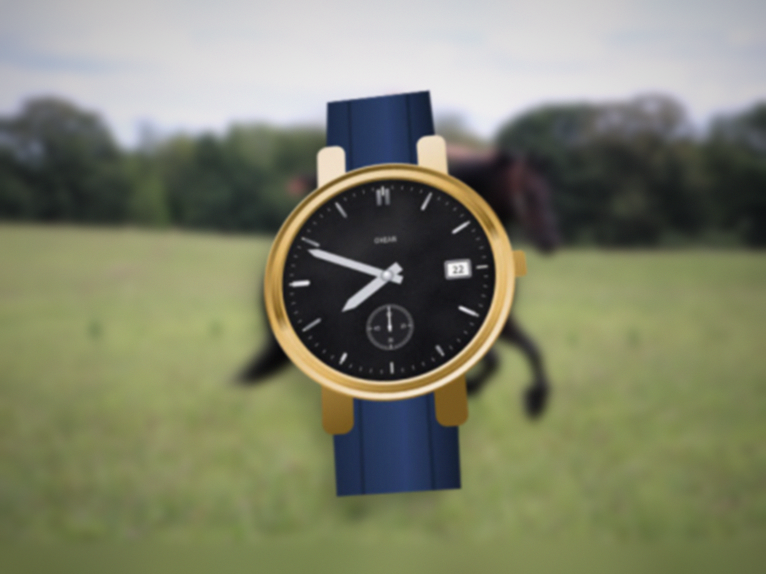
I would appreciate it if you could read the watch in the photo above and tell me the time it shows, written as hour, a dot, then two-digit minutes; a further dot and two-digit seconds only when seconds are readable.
7.49
